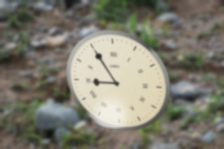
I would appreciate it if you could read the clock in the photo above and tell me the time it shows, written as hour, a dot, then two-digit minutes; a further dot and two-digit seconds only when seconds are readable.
8.55
